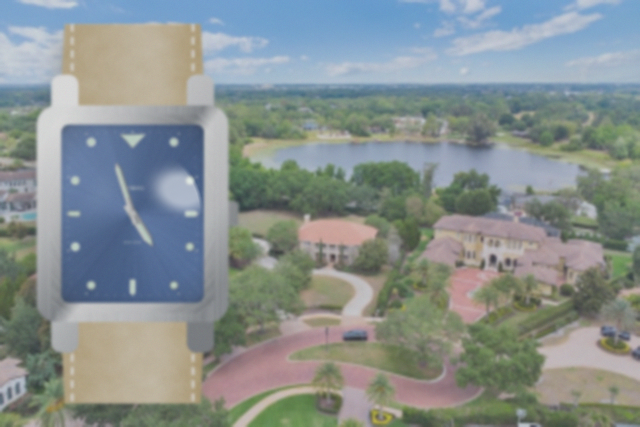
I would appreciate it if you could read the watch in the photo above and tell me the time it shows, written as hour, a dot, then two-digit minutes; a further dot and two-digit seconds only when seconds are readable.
4.57
